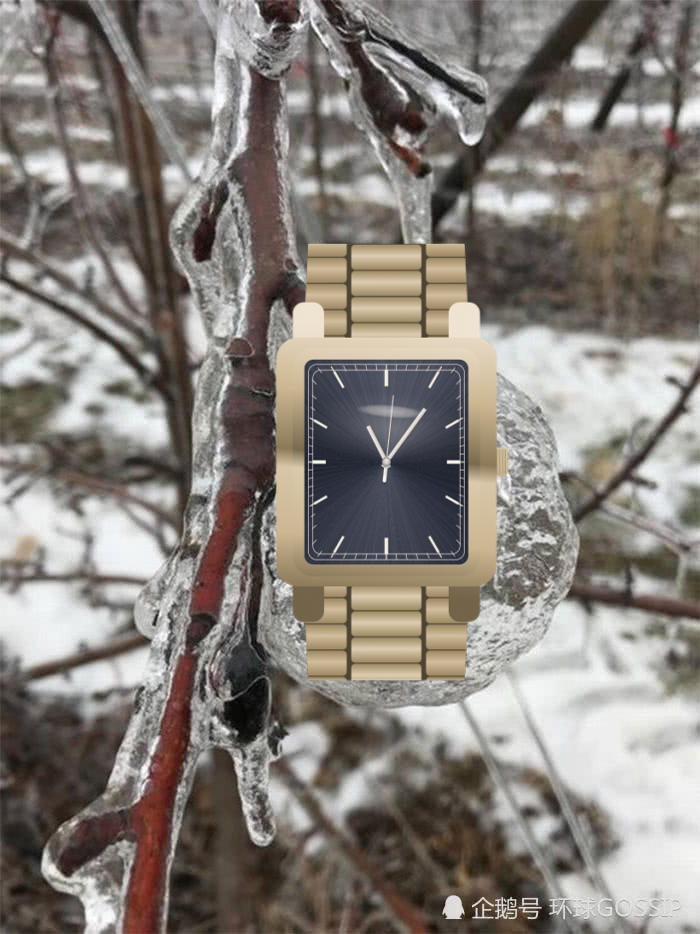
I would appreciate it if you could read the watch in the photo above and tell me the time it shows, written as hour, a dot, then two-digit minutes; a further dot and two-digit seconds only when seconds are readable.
11.06.01
